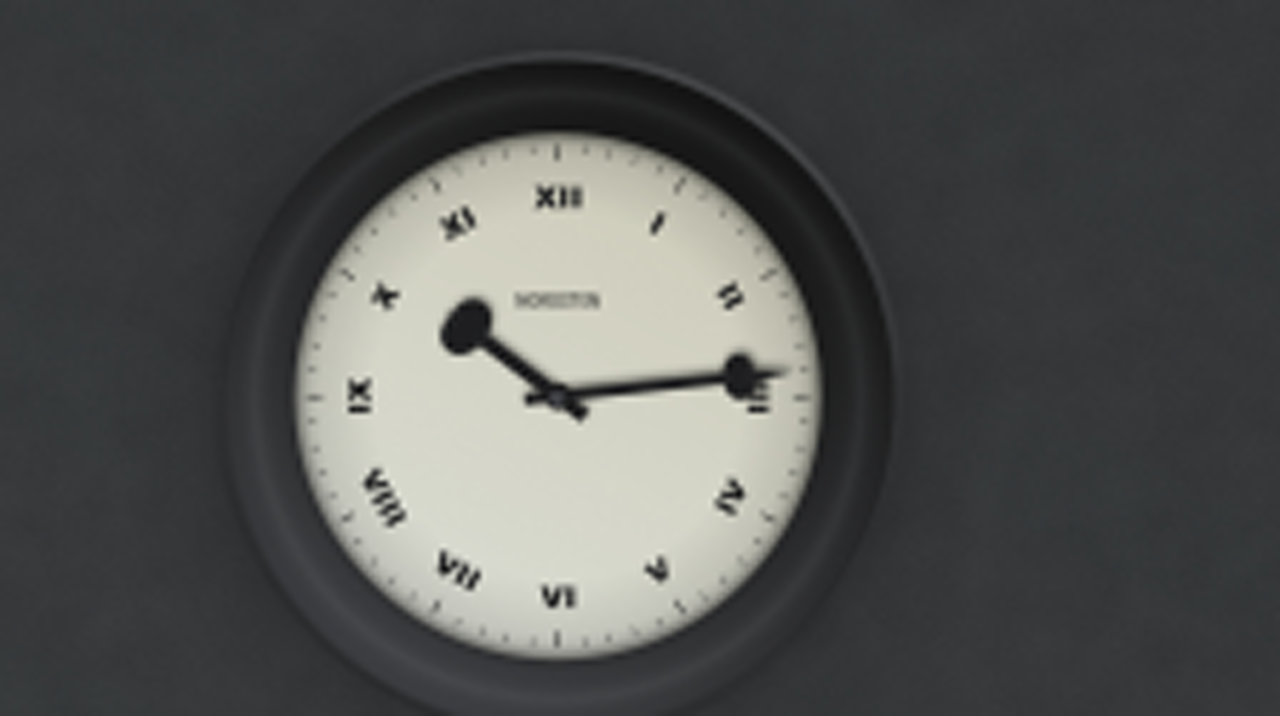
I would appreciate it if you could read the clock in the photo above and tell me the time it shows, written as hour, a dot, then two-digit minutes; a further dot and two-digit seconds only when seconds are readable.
10.14
